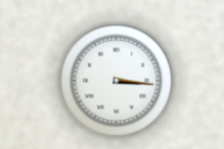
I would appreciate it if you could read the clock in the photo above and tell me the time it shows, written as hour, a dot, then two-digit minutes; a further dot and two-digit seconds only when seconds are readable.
3.16
